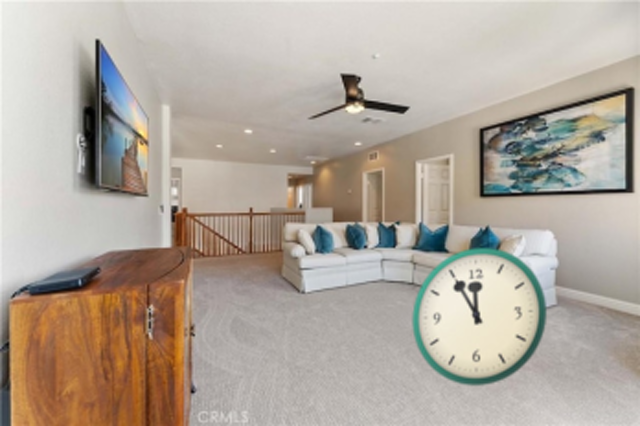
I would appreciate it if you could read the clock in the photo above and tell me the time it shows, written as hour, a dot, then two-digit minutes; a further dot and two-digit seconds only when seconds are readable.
11.55
